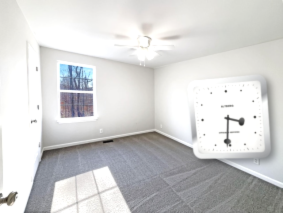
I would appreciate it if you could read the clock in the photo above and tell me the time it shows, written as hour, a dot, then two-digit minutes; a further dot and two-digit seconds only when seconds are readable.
3.31
